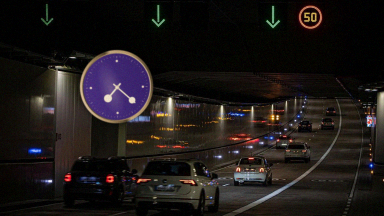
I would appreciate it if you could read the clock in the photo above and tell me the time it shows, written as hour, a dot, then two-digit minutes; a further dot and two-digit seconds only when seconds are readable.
7.22
